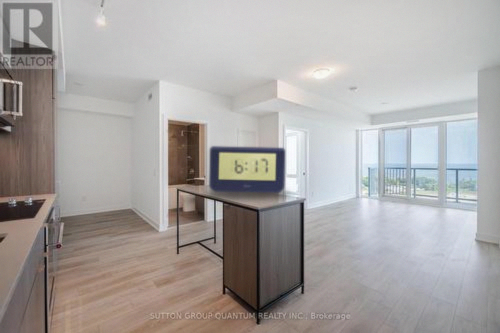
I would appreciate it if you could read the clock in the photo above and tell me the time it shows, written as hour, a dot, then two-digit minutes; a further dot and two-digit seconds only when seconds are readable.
6.17
